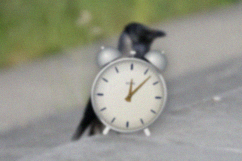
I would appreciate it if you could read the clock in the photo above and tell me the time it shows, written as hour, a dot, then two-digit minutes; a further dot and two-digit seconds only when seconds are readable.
12.07
